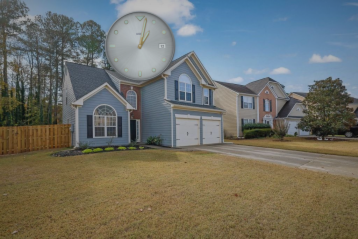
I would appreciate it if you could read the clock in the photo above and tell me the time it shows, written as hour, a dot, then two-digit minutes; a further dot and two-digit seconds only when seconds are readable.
1.02
